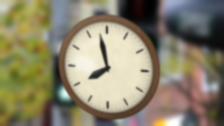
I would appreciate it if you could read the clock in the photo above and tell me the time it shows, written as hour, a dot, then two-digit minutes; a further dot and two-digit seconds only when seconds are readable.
7.58
